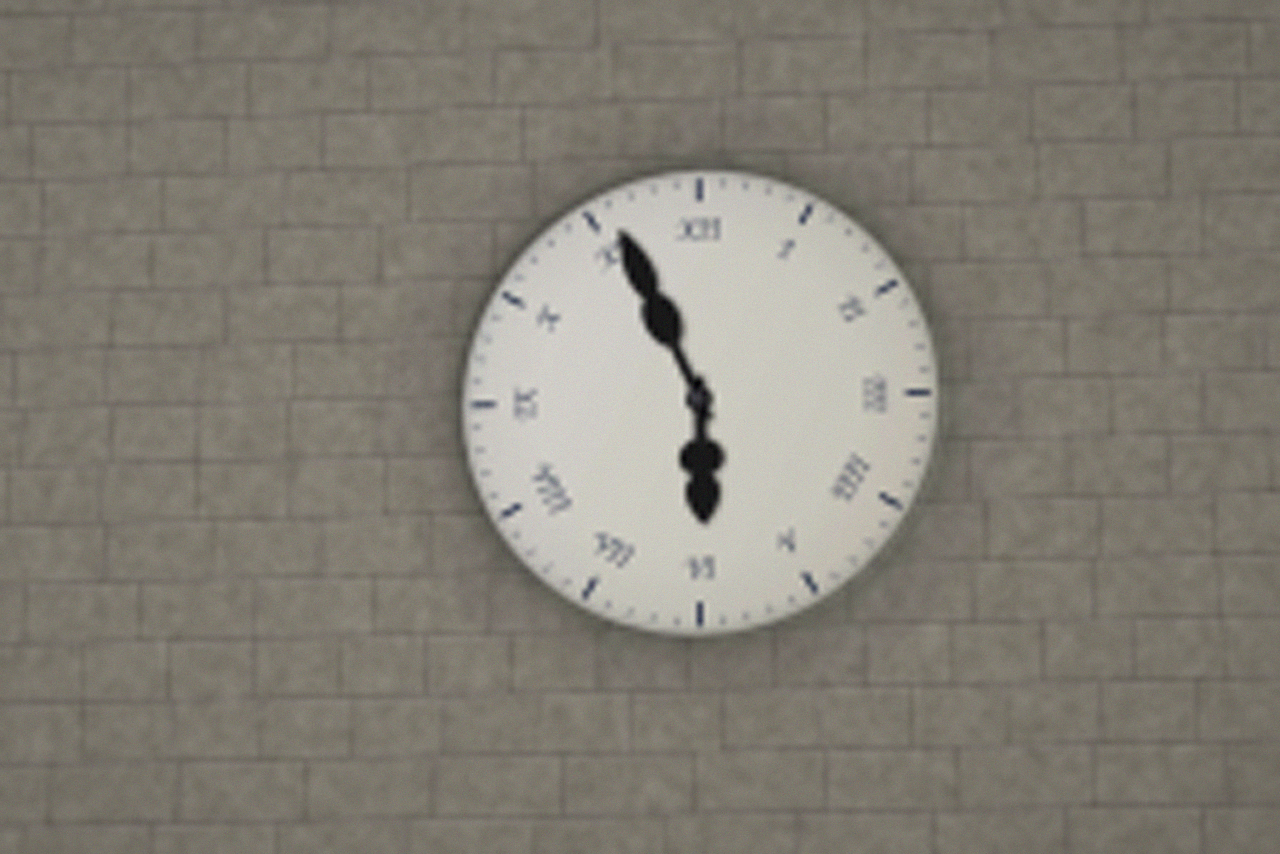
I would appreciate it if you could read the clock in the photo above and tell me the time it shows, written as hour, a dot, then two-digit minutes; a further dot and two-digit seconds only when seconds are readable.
5.56
